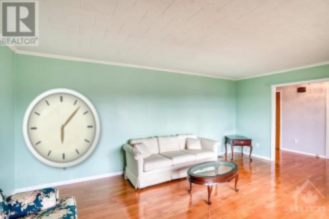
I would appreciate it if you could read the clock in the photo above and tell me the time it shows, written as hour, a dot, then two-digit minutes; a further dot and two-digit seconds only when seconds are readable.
6.07
